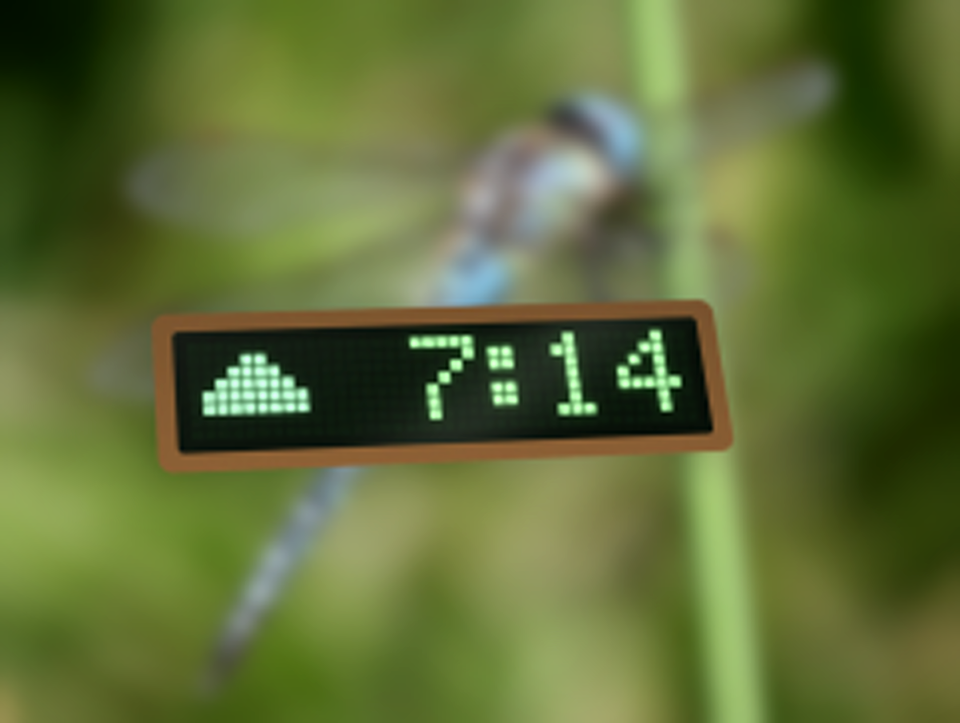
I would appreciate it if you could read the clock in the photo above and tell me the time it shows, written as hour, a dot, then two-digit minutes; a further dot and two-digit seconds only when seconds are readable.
7.14
